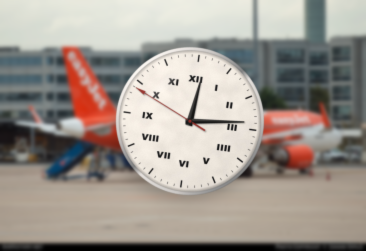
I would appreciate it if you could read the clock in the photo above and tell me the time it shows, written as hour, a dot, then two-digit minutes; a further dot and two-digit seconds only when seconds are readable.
12.13.49
